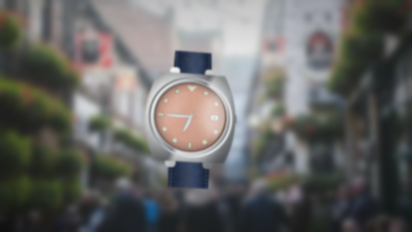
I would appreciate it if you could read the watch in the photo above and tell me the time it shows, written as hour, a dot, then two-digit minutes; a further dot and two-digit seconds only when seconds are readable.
6.45
